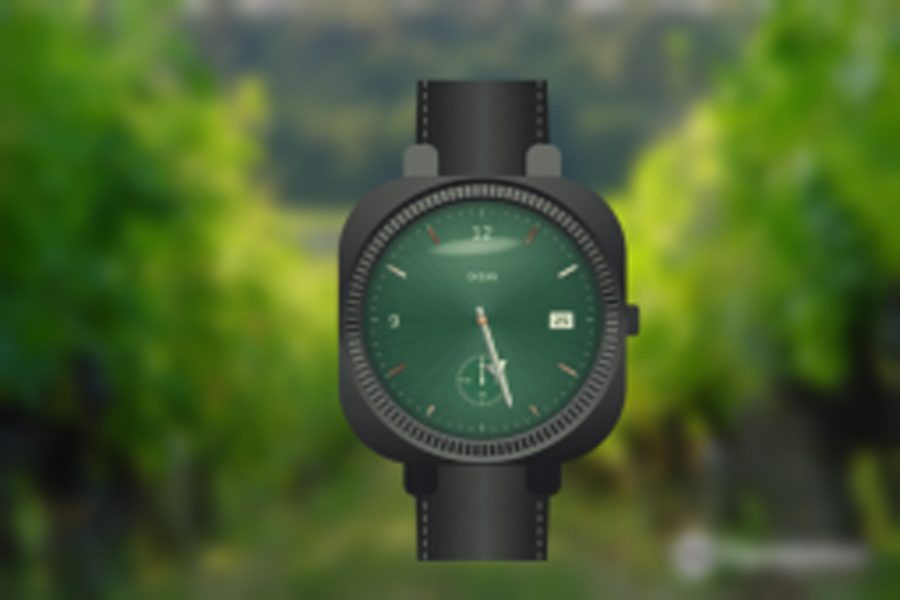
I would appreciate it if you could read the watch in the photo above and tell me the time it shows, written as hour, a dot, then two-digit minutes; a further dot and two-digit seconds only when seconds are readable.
5.27
